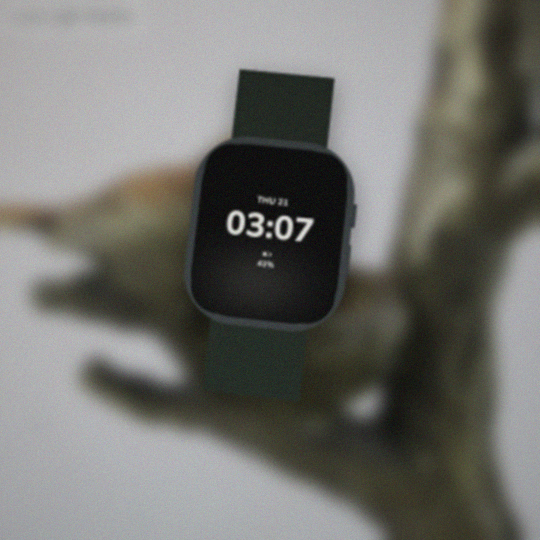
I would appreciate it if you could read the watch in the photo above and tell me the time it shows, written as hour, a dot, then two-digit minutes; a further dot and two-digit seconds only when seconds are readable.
3.07
